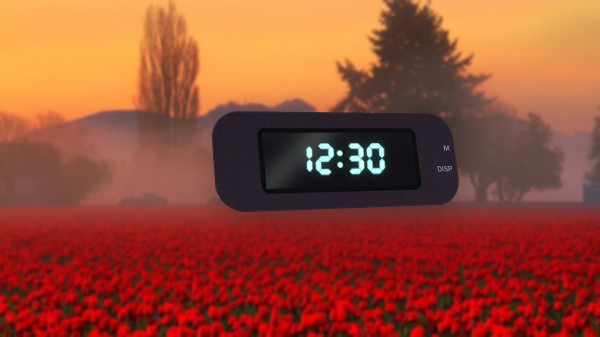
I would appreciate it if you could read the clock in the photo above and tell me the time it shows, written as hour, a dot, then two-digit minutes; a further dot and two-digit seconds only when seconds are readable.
12.30
